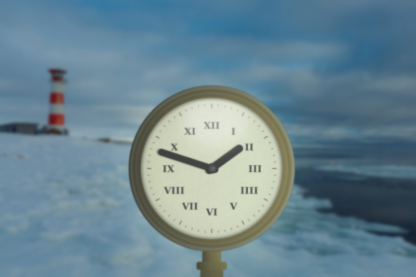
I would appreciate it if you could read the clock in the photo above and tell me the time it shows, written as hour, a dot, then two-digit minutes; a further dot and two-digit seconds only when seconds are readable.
1.48
